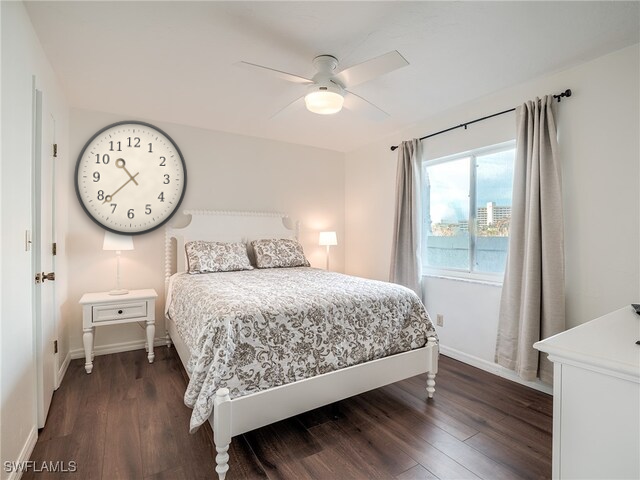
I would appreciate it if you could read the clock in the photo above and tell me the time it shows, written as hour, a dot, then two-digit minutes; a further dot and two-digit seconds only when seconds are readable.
10.38
